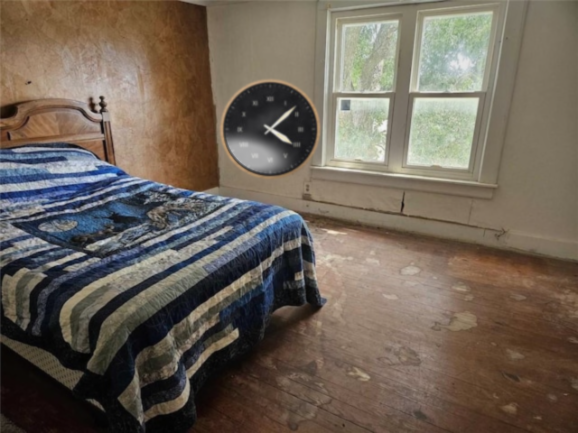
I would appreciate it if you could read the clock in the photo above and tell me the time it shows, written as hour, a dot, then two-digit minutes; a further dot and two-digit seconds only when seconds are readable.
4.08
